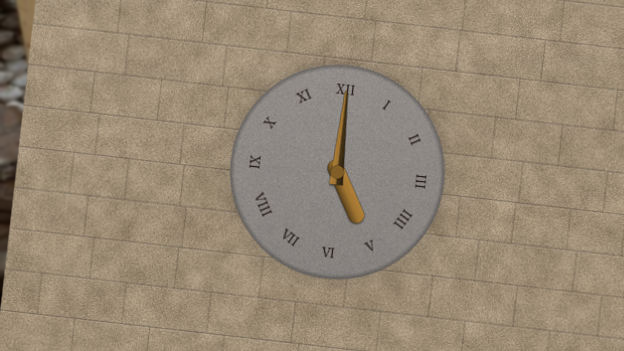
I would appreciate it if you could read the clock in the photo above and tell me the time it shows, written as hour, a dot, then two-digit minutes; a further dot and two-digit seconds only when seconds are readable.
5.00
